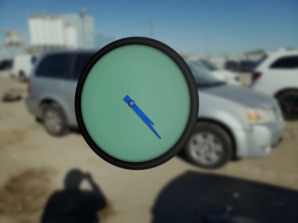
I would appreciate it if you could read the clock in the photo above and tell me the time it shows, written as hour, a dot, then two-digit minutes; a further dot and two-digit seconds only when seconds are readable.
4.23
